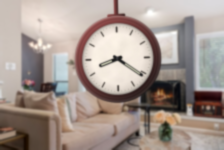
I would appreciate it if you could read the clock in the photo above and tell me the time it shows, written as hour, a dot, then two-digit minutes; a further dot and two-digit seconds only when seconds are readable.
8.21
